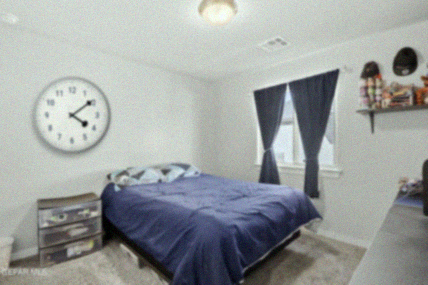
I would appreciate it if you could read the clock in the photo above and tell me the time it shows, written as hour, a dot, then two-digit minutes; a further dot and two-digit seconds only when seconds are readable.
4.09
